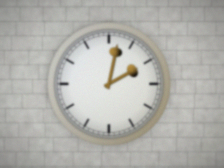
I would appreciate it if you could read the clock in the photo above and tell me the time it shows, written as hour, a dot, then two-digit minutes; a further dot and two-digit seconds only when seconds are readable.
2.02
